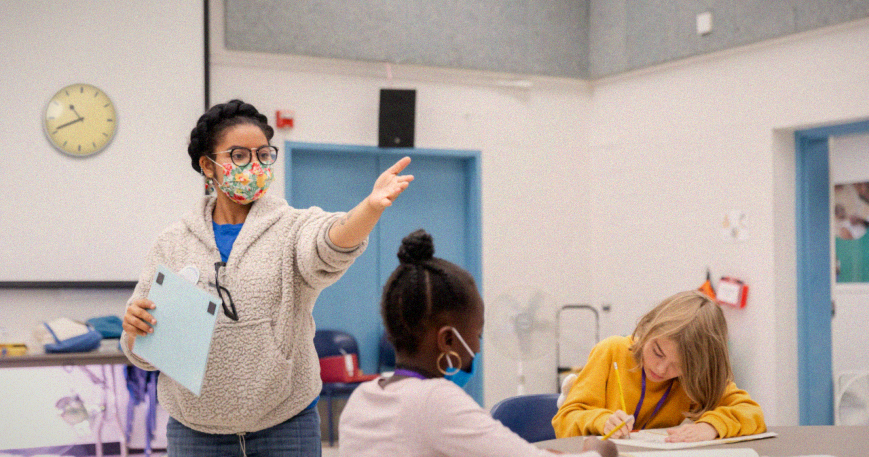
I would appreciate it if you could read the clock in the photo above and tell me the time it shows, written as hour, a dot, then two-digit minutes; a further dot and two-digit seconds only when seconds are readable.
10.41
